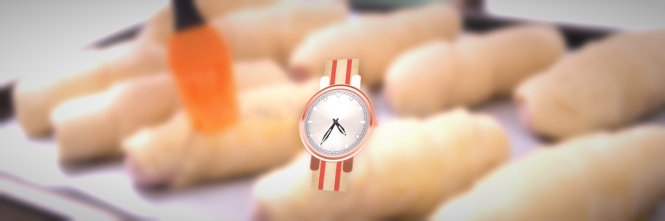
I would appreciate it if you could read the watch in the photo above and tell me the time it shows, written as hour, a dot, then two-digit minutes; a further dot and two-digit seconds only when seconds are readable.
4.35
